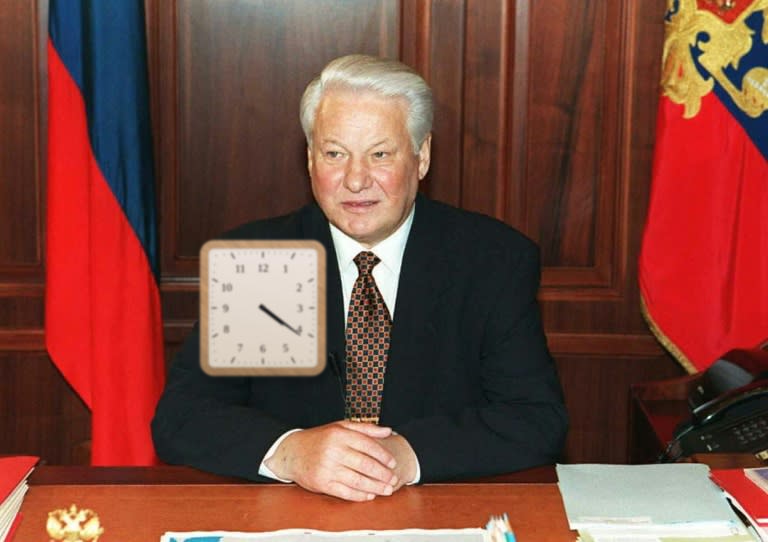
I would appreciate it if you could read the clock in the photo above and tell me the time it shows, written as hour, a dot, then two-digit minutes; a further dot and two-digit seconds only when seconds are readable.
4.21
